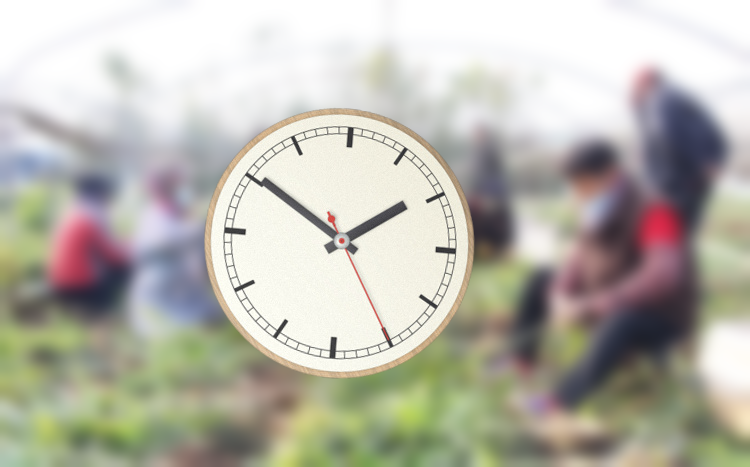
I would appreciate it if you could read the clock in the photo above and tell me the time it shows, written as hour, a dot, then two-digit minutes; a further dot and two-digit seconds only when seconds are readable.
1.50.25
